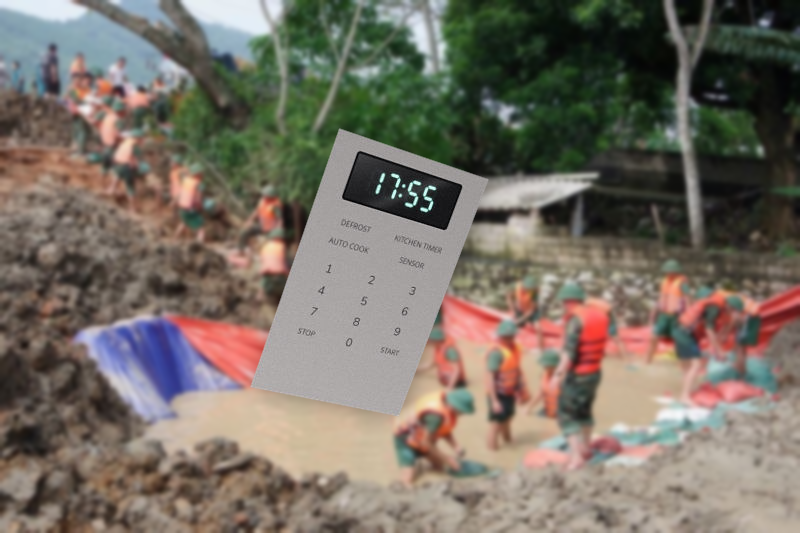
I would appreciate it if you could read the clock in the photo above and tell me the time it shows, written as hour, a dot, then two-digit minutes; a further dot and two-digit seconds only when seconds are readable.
17.55
